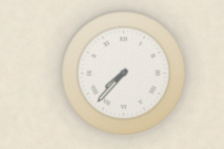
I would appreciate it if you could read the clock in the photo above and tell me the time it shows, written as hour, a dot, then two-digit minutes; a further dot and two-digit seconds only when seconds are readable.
7.37
